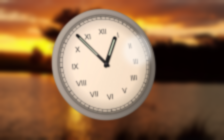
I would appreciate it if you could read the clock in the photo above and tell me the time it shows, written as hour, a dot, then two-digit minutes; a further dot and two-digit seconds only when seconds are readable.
12.53
